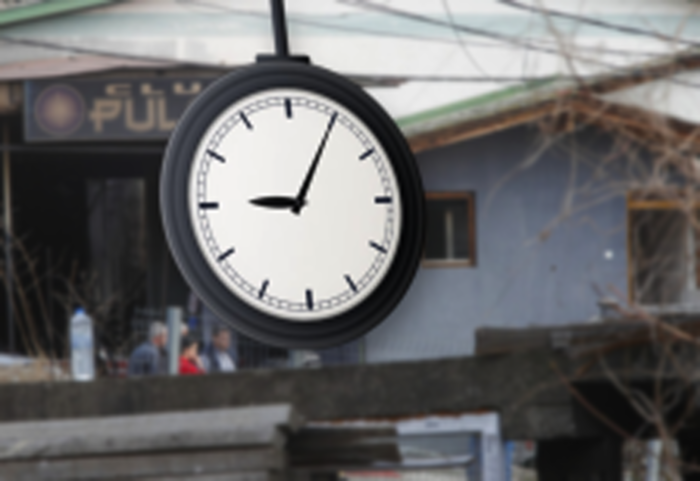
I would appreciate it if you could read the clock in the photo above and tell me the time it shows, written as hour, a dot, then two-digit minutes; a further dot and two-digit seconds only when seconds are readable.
9.05
